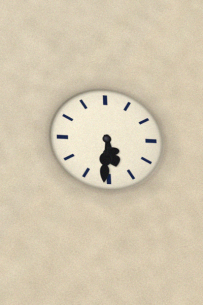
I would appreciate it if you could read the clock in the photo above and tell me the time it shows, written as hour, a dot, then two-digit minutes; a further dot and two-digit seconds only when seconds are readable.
5.31
